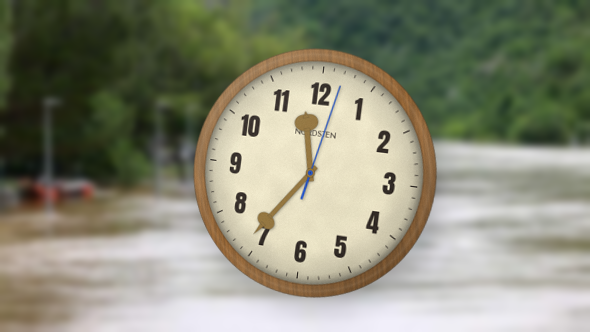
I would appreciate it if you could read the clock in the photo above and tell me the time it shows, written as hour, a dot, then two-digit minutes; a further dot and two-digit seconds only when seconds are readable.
11.36.02
